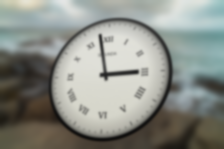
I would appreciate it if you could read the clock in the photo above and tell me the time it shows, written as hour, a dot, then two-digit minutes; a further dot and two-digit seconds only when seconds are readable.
2.58
